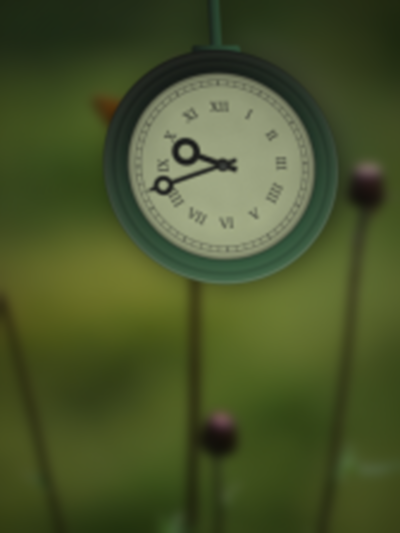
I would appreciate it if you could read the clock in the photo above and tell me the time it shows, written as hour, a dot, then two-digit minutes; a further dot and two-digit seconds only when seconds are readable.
9.42
